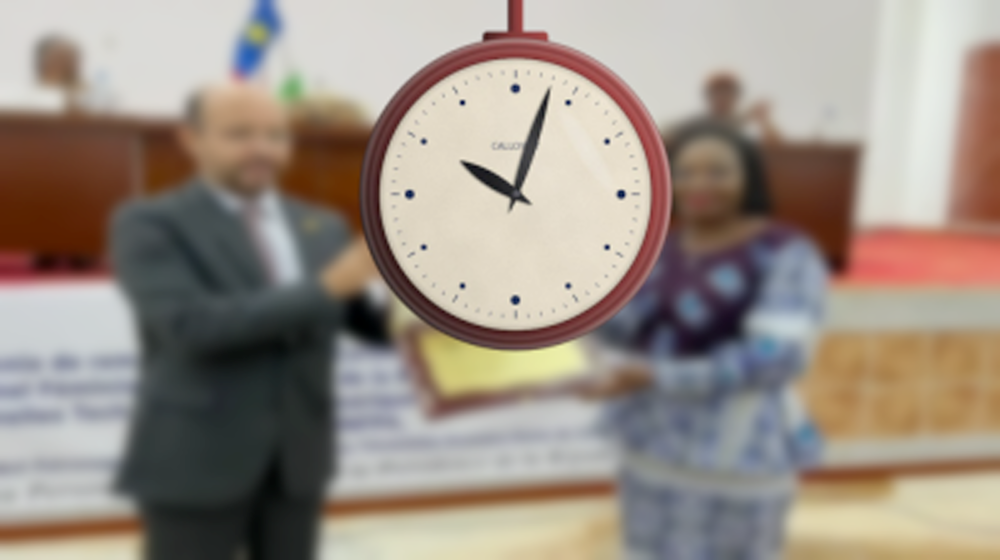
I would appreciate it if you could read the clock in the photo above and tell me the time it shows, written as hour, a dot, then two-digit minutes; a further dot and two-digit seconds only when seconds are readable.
10.03
